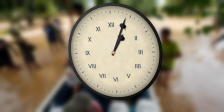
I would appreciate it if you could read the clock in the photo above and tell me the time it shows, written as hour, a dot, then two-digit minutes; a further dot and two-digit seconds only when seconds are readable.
1.04
